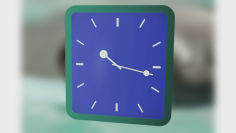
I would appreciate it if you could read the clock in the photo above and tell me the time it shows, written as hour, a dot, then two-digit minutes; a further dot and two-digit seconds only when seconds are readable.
10.17
